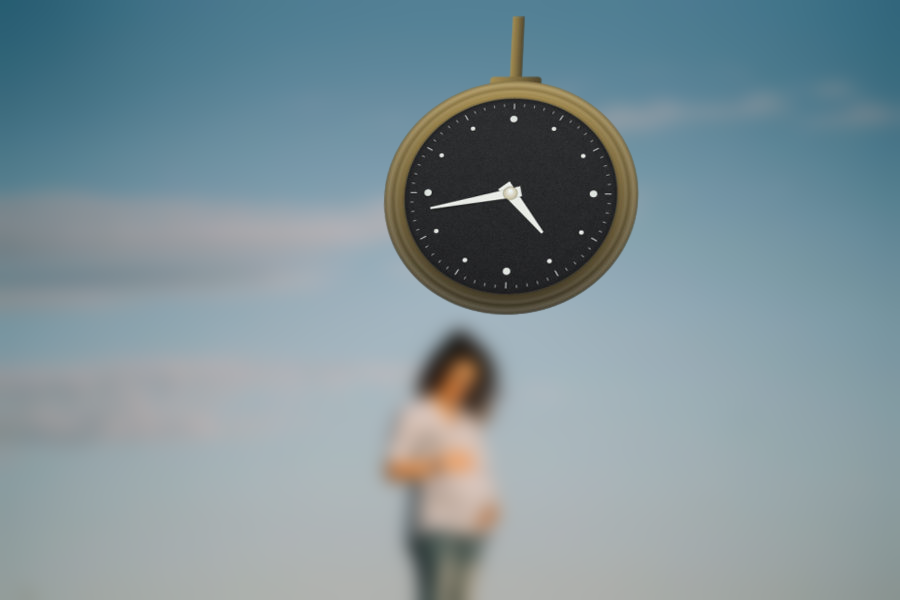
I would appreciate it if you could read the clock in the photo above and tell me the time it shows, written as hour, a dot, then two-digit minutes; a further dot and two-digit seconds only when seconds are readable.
4.43
